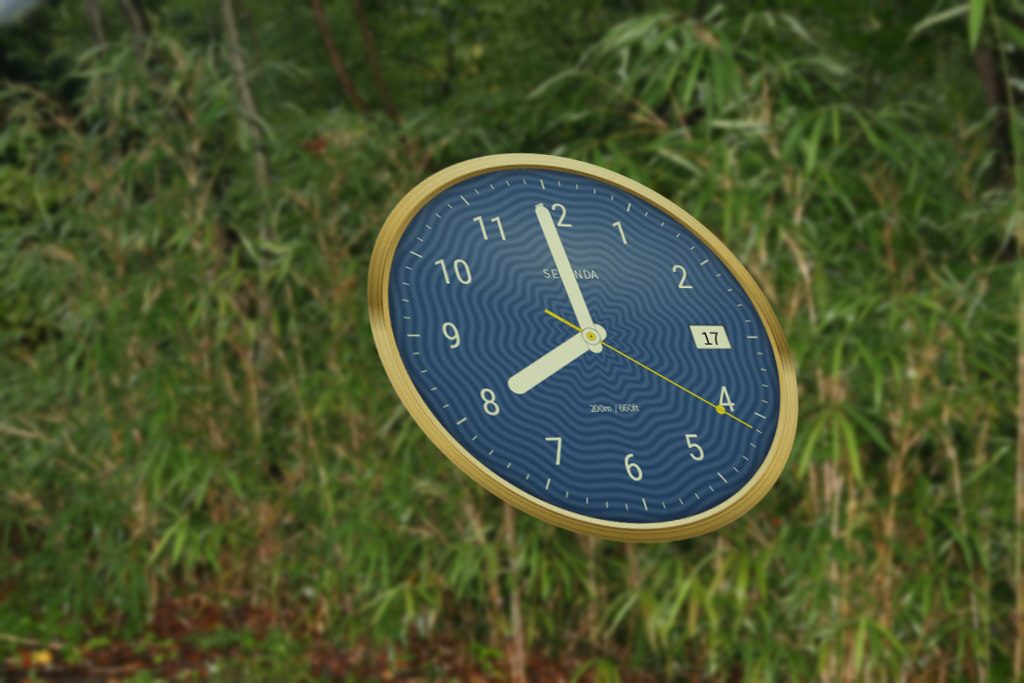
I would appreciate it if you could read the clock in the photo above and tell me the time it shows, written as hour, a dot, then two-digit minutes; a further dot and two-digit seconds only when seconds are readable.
7.59.21
